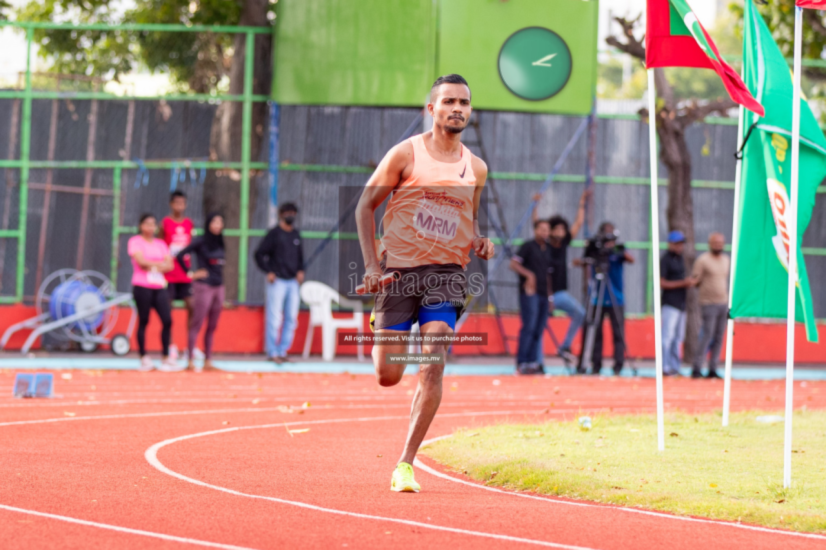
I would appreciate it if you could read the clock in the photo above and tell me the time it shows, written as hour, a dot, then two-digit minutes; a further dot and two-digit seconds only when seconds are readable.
3.11
